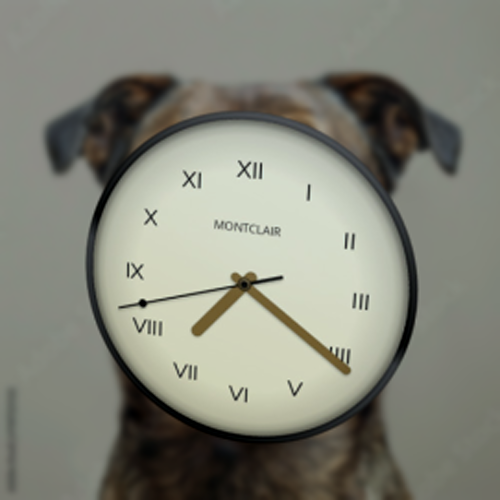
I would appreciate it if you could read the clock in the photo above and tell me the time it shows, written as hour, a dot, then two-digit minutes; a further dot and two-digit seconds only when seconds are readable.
7.20.42
